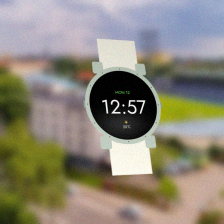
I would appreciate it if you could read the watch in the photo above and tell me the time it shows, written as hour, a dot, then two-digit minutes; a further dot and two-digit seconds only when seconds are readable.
12.57
